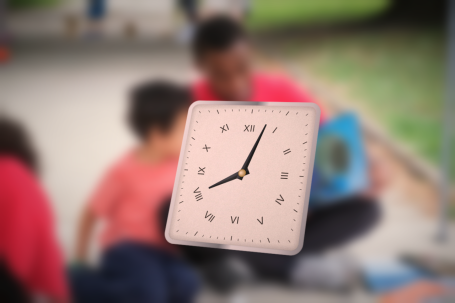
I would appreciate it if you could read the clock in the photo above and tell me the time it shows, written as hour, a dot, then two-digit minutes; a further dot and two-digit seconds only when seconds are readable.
8.03
